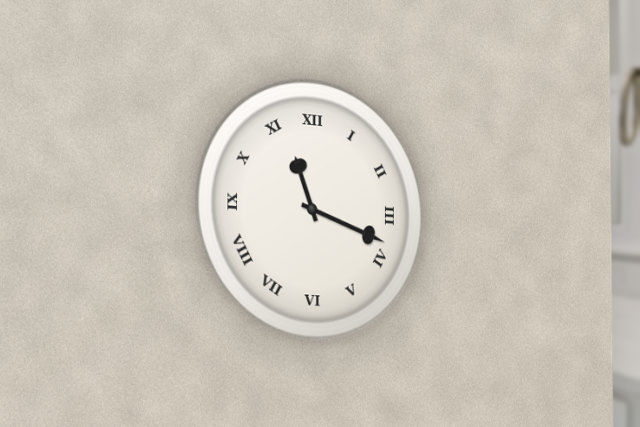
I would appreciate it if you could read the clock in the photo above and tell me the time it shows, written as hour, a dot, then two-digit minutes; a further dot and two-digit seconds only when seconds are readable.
11.18
